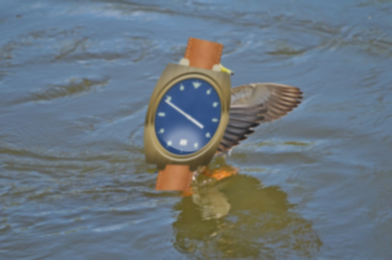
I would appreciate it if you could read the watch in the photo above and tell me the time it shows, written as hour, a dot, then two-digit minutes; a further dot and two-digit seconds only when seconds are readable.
3.49
